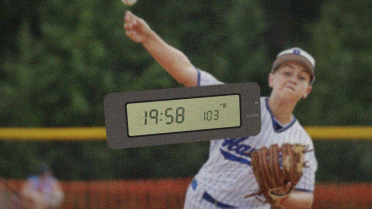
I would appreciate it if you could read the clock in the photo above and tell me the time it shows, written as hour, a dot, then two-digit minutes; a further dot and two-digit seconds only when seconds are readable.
19.58
